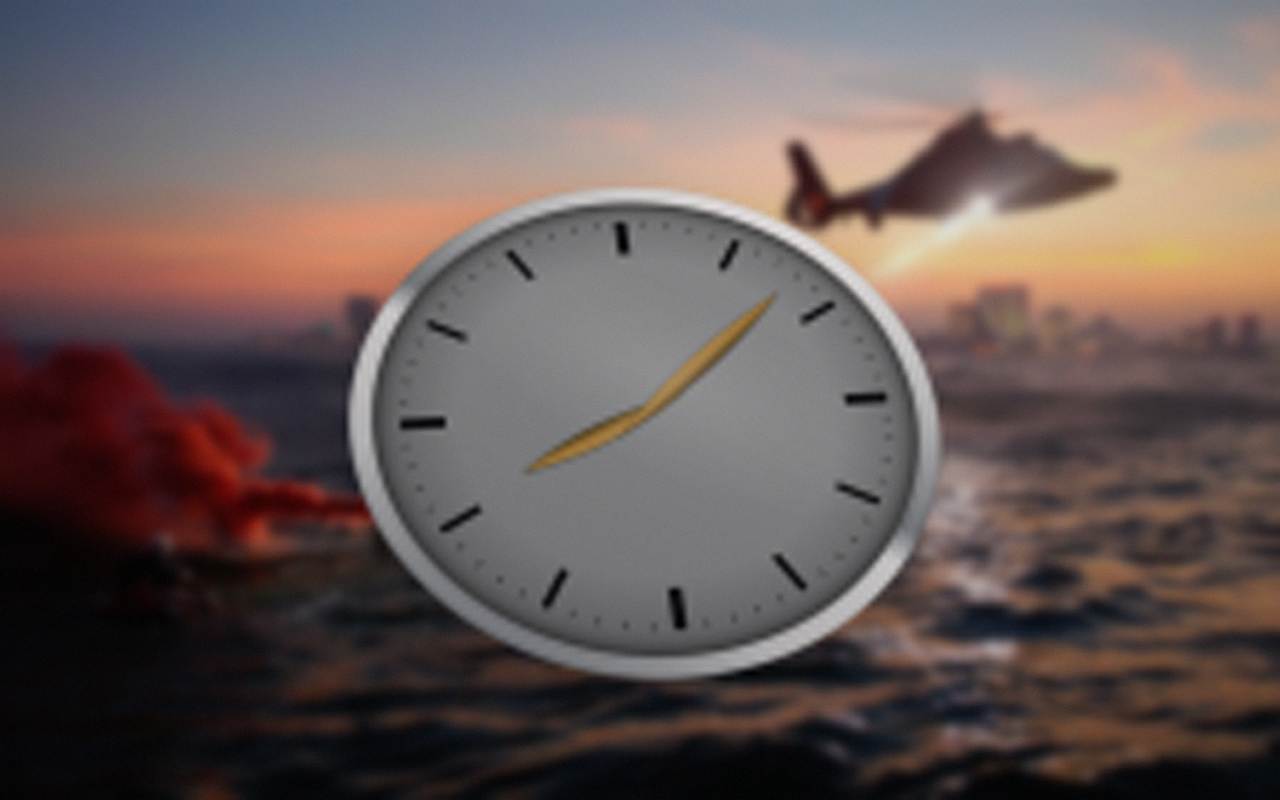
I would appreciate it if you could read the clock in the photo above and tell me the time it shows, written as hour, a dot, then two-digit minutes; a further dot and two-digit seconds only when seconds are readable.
8.08
